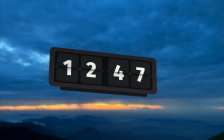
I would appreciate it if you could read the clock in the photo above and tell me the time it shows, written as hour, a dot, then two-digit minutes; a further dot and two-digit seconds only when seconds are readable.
12.47
